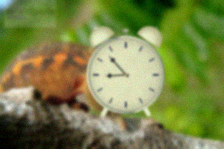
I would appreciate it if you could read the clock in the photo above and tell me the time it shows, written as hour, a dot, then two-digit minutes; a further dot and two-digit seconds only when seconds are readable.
8.53
